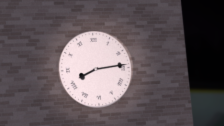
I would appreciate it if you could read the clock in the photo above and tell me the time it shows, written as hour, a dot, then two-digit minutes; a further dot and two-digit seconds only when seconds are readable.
8.14
